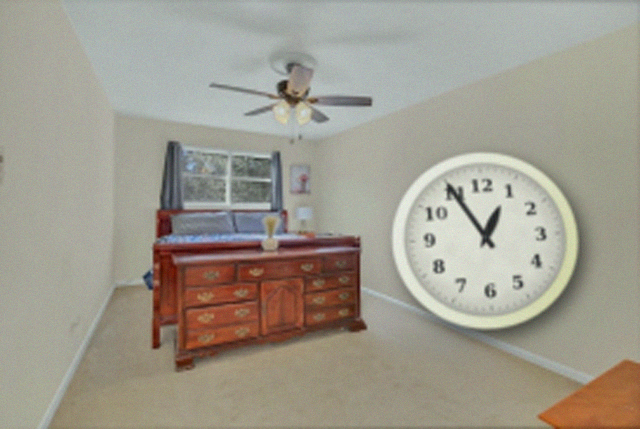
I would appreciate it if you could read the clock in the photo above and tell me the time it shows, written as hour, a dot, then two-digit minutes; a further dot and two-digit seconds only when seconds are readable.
12.55
